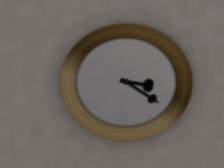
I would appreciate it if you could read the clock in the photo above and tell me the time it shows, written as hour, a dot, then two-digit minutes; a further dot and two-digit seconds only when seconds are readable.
3.21
